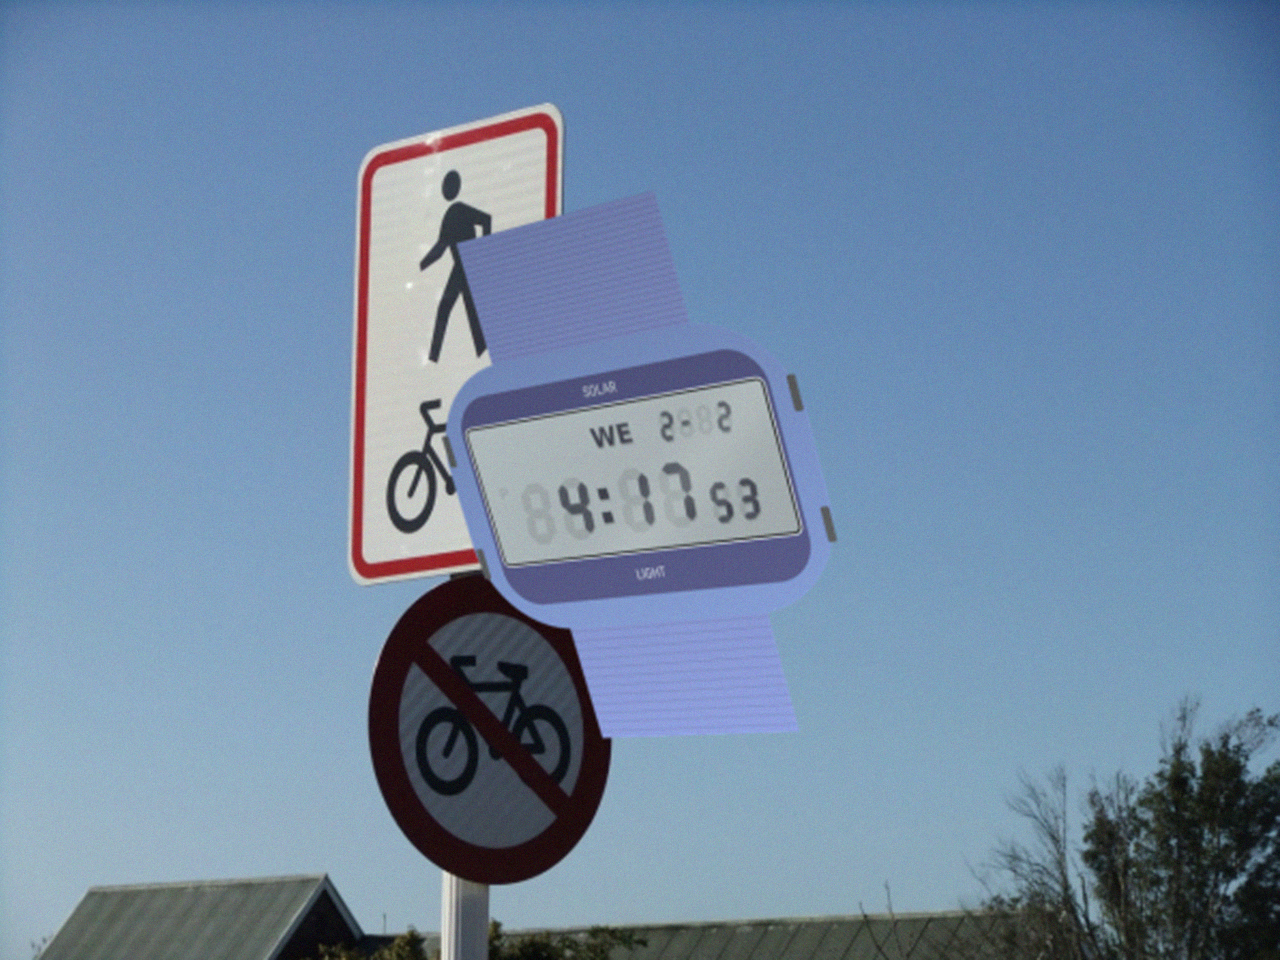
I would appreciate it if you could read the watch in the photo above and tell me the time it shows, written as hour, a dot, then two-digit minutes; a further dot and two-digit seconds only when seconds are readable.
4.17.53
